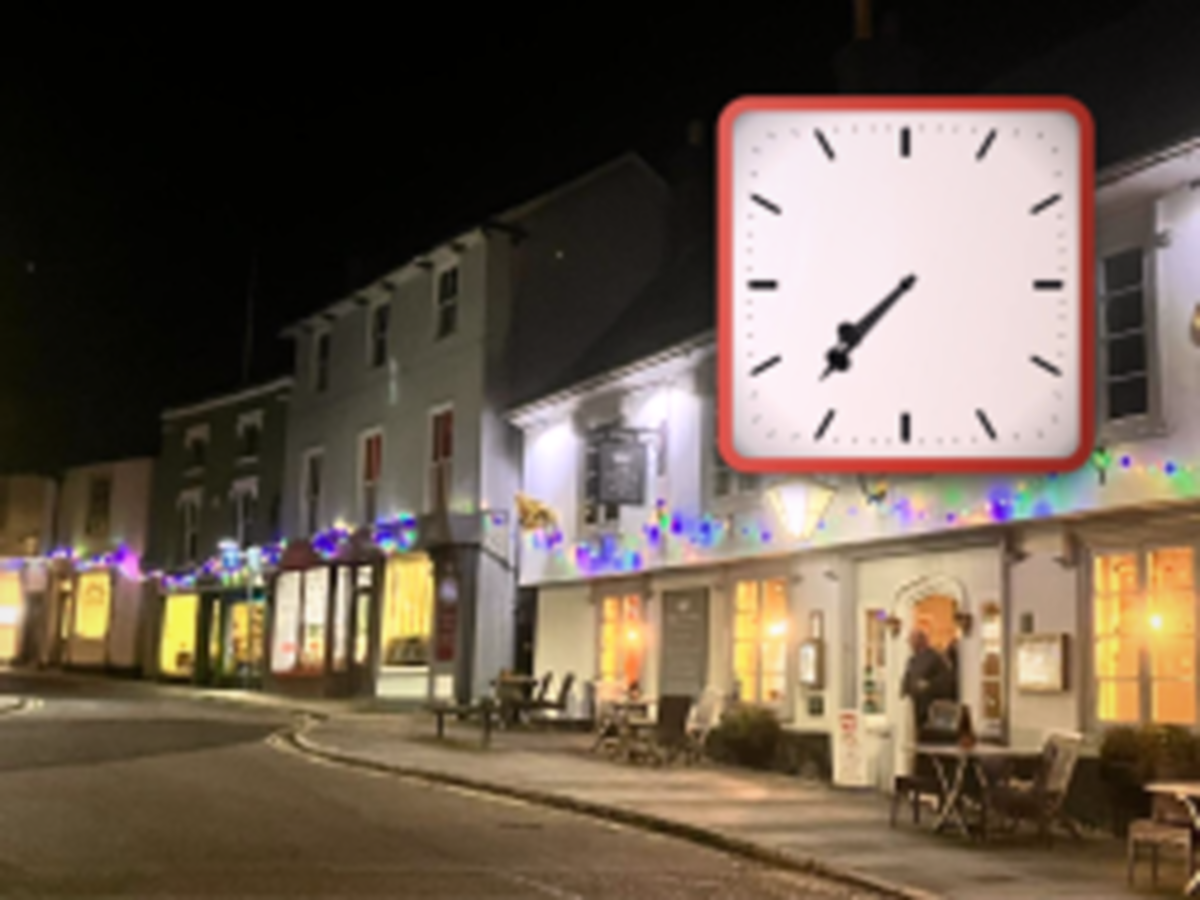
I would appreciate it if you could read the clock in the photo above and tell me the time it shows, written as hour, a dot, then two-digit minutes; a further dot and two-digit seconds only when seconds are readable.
7.37
